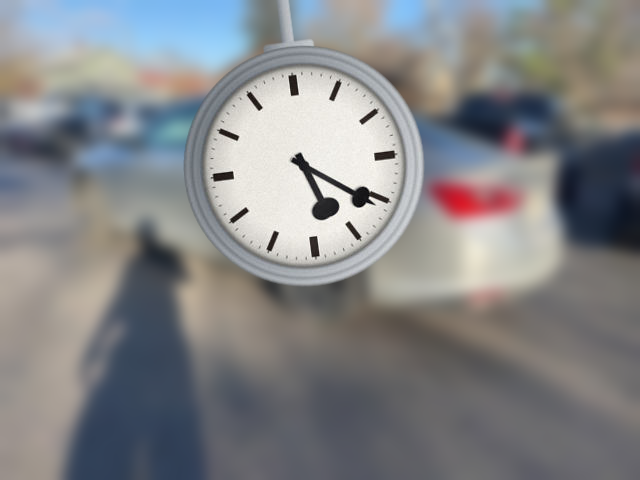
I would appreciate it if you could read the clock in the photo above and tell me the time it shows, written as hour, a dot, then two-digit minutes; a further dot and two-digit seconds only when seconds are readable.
5.21
